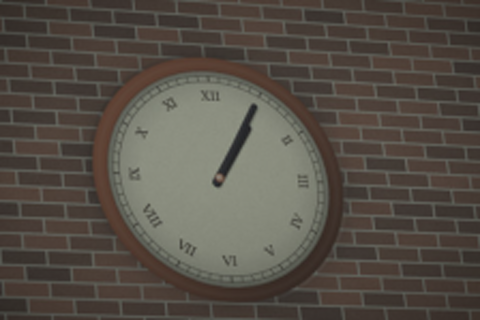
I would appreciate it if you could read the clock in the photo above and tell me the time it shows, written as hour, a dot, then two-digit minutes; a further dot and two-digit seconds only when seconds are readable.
1.05
